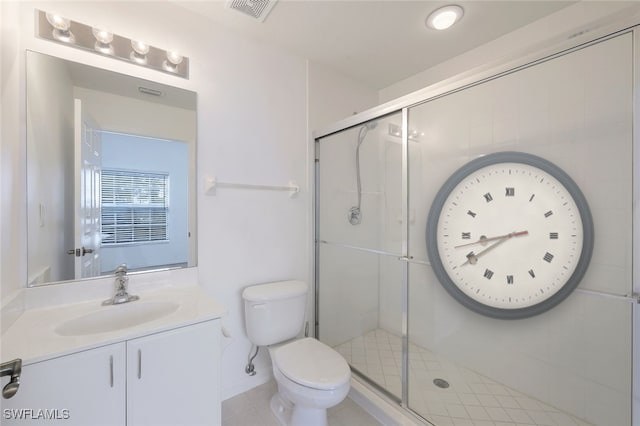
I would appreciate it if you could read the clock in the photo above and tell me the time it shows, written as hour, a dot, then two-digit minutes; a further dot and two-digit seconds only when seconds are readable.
8.39.43
